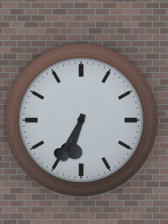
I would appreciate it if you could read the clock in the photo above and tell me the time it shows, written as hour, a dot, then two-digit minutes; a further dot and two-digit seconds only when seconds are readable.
6.35
